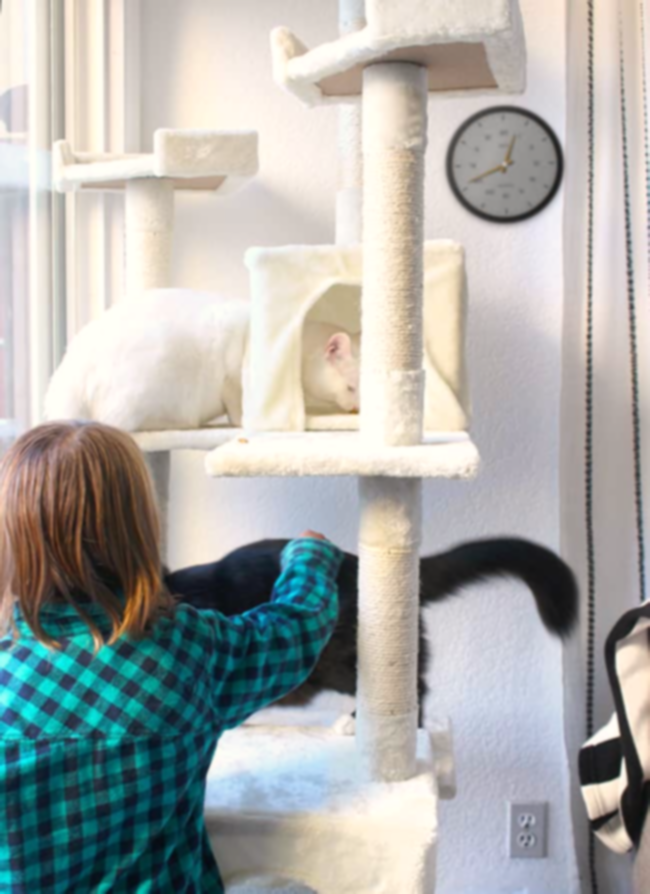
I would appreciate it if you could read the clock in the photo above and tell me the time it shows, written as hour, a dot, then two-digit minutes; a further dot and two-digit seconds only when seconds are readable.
12.41
